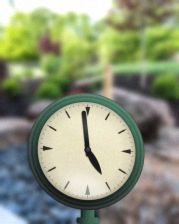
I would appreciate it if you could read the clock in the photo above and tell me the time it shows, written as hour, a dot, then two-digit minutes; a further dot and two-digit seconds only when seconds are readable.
4.59
